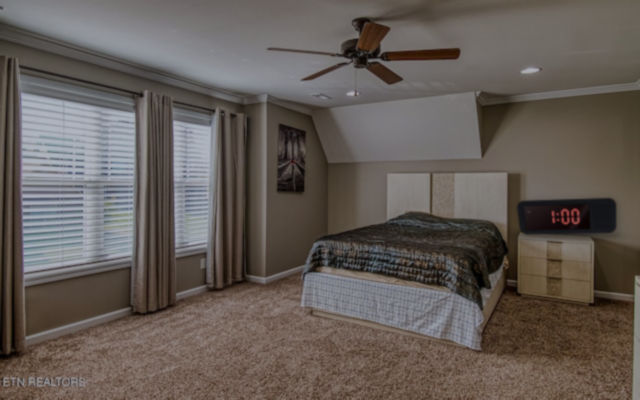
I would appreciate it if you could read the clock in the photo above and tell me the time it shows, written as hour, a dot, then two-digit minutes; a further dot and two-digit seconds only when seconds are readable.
1.00
